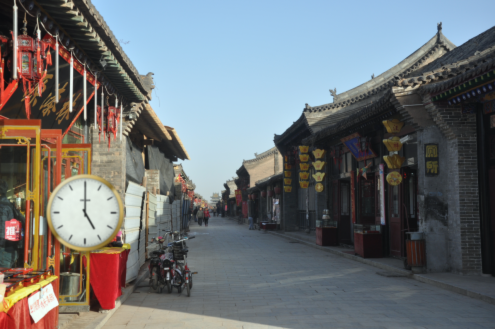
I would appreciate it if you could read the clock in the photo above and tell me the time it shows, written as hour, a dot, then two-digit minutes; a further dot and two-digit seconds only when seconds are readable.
5.00
